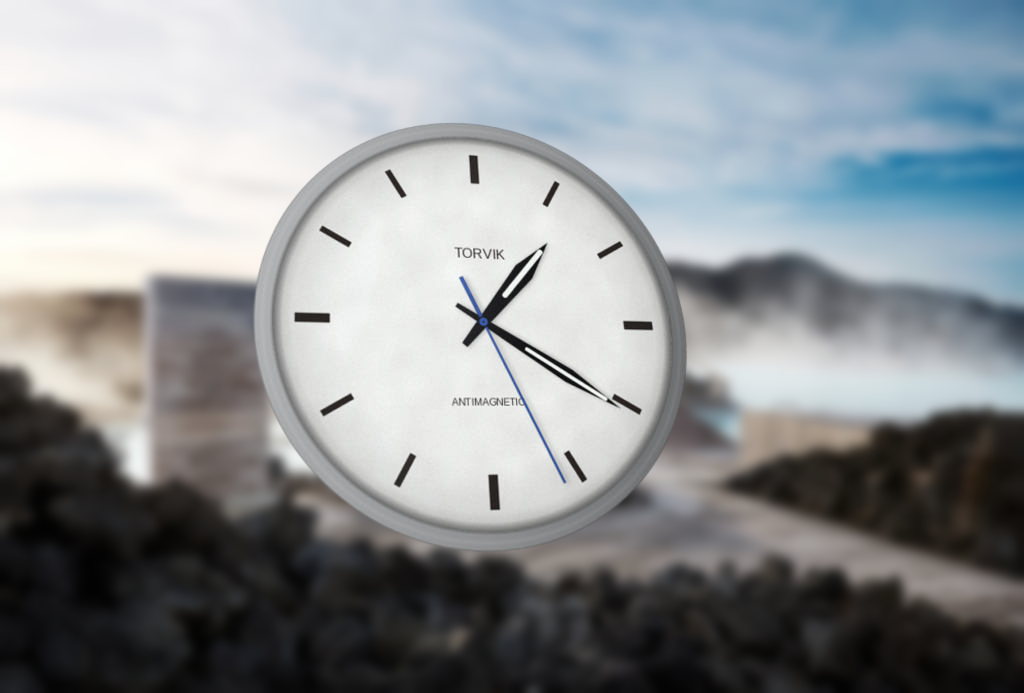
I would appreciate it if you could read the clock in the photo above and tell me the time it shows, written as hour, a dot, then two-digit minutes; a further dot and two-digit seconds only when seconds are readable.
1.20.26
